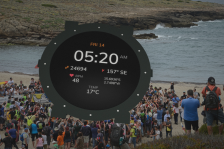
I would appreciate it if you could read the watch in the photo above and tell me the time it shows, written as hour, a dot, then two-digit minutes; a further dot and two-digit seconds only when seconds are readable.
5.20
